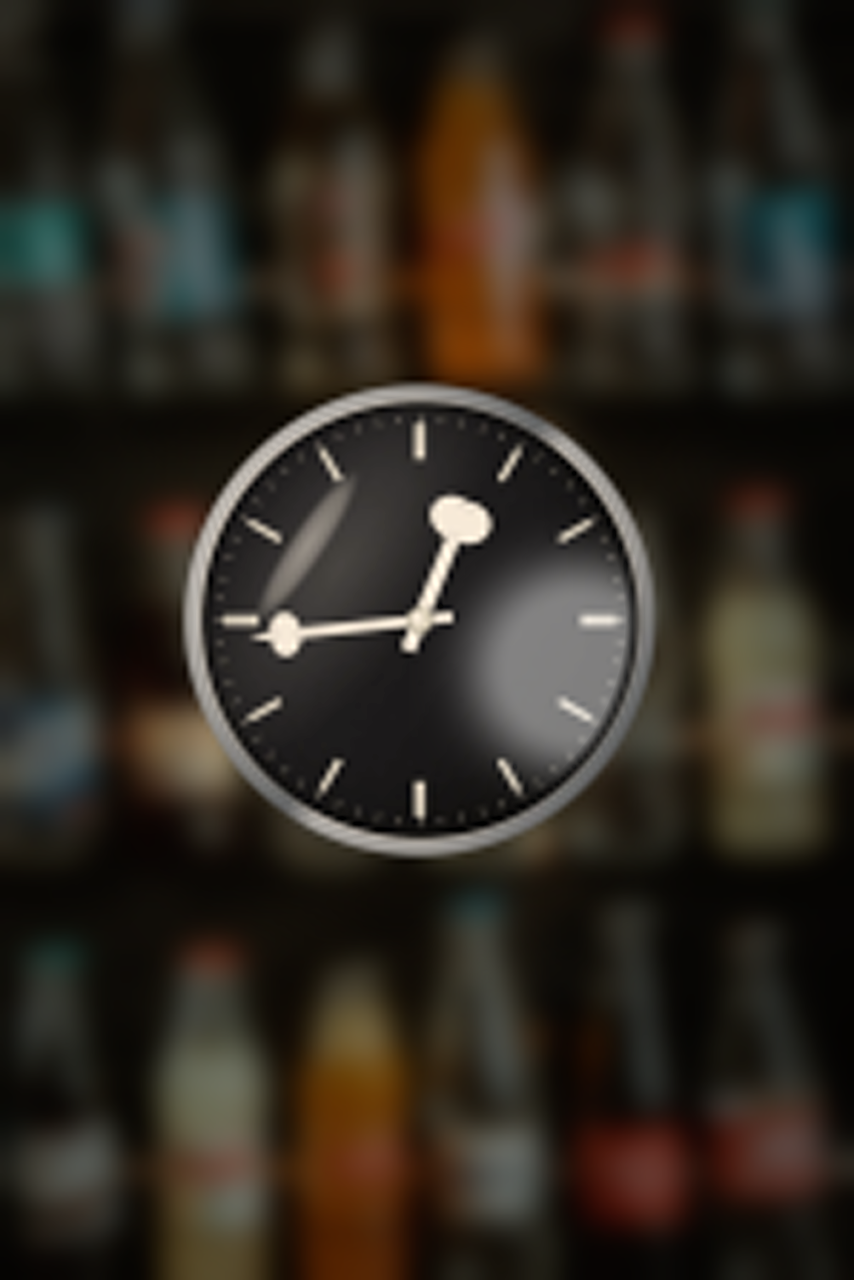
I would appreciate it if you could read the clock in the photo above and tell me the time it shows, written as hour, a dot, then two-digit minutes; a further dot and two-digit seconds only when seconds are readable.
12.44
